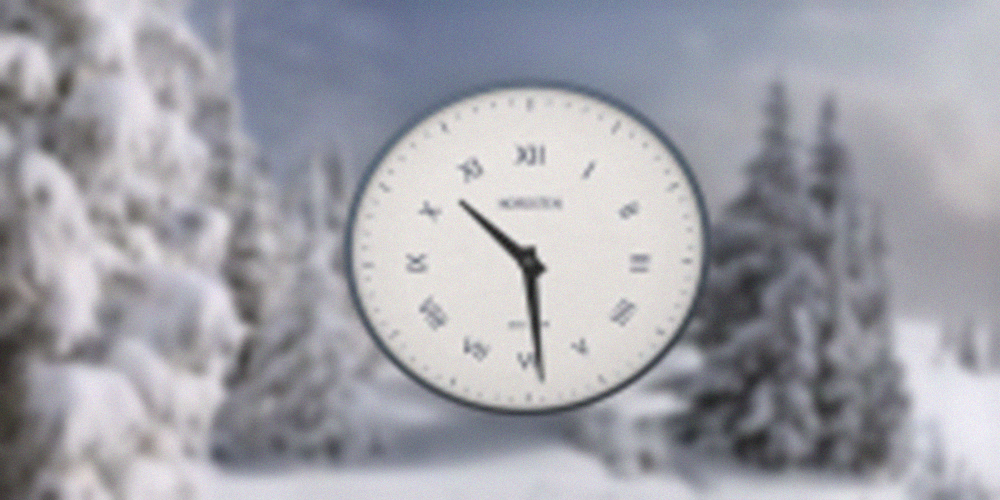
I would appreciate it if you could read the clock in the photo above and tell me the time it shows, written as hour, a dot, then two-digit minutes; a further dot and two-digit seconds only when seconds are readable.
10.29
